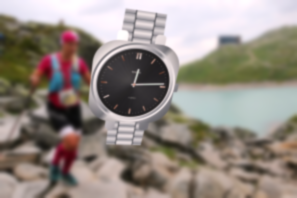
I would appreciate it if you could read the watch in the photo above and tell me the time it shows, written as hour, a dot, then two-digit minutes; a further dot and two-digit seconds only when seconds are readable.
12.14
